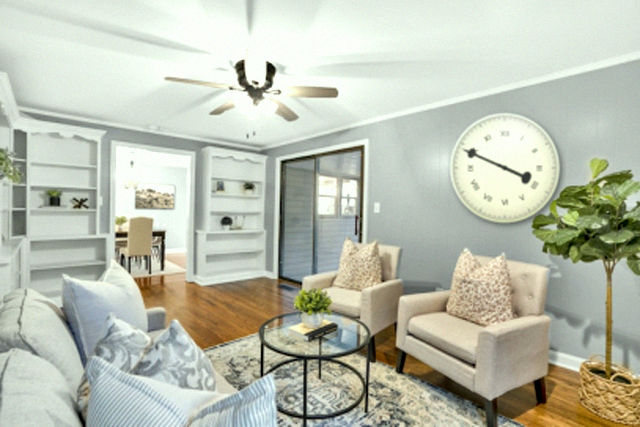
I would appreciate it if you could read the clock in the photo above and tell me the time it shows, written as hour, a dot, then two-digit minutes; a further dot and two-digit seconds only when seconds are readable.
3.49
